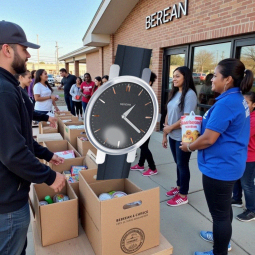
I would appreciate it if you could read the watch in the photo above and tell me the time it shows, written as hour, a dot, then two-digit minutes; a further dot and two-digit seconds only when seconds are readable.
1.21
